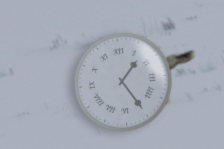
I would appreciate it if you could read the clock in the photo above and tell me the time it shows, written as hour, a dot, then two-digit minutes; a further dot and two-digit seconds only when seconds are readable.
1.25
